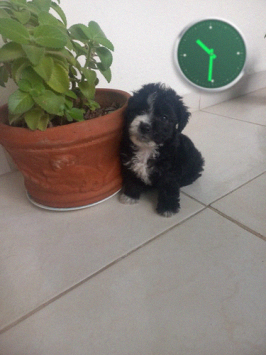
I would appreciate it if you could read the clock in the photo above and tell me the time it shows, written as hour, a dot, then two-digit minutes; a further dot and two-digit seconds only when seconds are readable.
10.31
